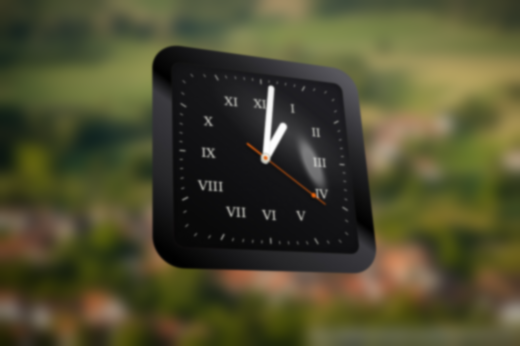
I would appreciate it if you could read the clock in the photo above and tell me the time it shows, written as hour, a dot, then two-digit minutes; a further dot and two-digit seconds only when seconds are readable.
1.01.21
